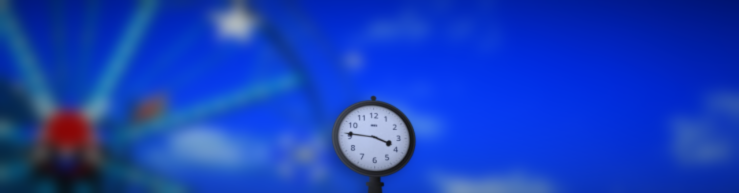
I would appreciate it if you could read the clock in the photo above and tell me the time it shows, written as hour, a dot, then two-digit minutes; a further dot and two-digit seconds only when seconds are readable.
3.46
